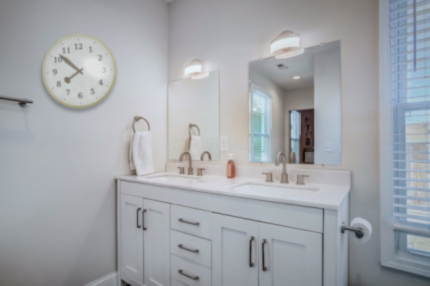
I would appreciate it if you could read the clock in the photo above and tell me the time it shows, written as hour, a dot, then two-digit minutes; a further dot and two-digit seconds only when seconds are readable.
7.52
